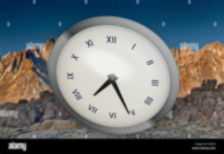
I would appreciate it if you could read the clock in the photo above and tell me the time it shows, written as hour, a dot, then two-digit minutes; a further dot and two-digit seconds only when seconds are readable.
7.26
